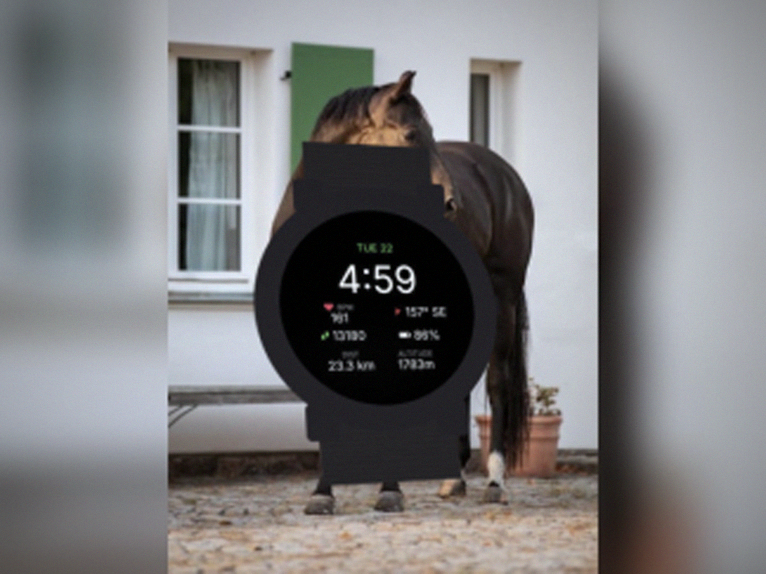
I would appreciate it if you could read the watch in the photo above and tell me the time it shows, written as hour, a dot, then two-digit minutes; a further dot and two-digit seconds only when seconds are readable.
4.59
